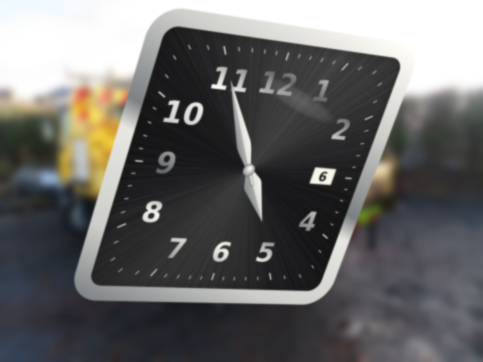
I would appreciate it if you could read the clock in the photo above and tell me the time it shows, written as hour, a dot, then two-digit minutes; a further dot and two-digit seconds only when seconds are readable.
4.55
